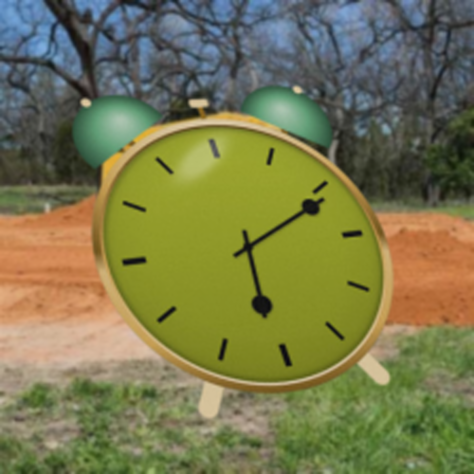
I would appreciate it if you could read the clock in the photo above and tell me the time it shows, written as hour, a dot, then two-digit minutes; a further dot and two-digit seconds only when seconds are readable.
6.11
